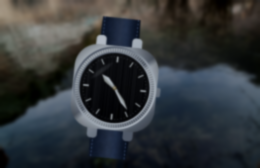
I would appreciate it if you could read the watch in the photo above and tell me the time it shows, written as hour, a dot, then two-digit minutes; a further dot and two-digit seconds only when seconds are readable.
10.24
